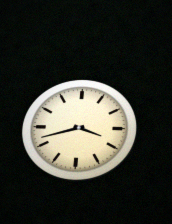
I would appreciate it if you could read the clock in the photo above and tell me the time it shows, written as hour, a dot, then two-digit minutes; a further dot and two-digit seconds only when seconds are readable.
3.42
